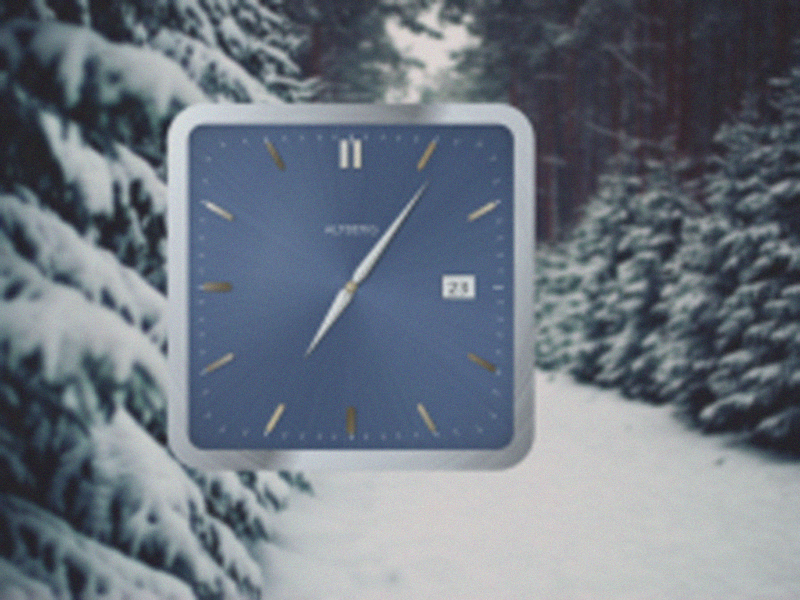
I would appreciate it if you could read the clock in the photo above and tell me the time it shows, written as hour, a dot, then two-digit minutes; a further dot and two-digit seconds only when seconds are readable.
7.06
